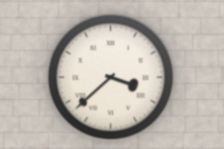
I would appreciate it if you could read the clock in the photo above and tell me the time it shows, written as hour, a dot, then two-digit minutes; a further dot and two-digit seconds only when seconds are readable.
3.38
